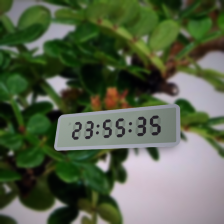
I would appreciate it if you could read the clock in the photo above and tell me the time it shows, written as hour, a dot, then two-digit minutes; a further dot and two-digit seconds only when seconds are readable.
23.55.35
